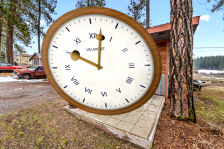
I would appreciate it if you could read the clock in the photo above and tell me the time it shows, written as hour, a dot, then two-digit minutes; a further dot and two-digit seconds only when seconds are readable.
10.02
